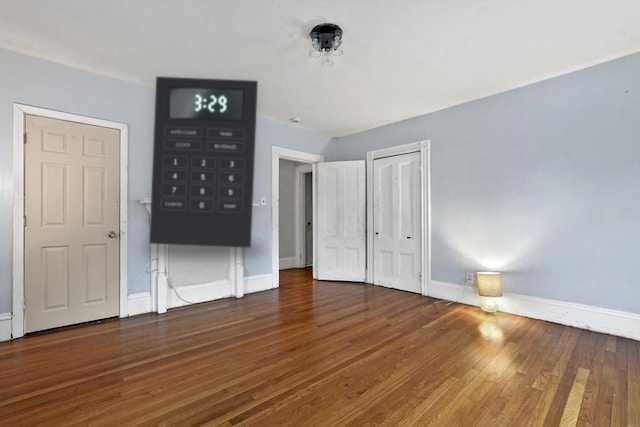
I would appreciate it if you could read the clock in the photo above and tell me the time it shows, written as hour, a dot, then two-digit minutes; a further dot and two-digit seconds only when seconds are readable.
3.29
